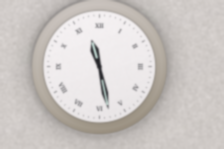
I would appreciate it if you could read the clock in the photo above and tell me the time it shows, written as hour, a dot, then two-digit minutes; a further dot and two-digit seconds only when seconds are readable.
11.28
